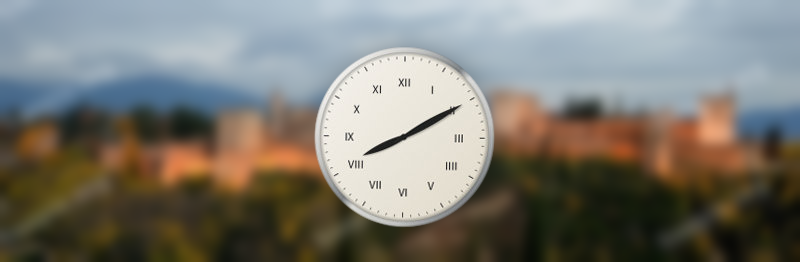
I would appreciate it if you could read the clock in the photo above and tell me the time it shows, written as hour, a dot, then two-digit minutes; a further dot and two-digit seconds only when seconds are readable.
8.10
